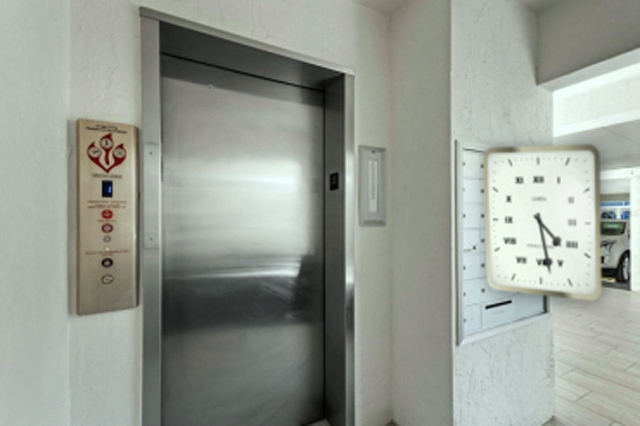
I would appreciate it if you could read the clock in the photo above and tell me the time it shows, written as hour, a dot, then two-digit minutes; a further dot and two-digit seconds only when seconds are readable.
4.28
